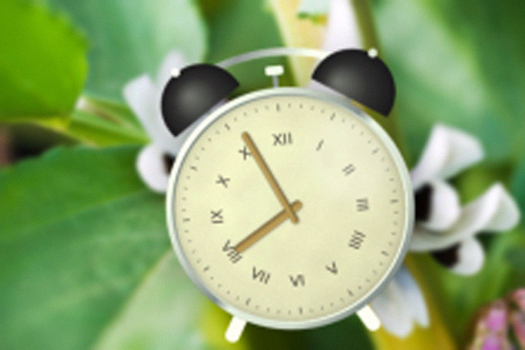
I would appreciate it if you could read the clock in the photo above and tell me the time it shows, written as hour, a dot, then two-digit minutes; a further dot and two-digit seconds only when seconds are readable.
7.56
